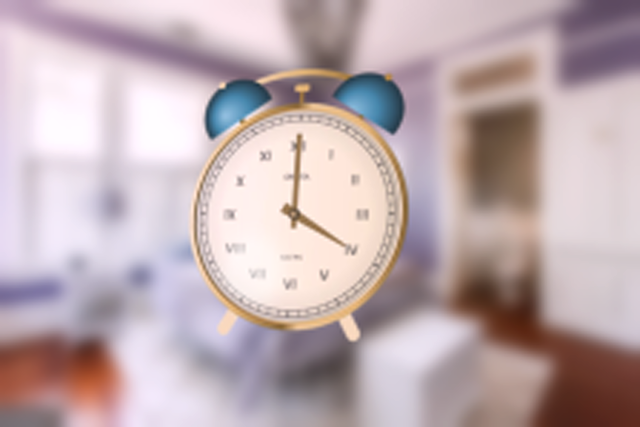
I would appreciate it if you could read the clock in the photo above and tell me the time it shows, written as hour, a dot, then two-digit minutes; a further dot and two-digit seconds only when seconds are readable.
4.00
